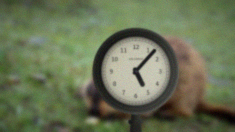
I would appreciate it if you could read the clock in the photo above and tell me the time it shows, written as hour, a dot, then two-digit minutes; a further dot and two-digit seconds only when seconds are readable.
5.07
